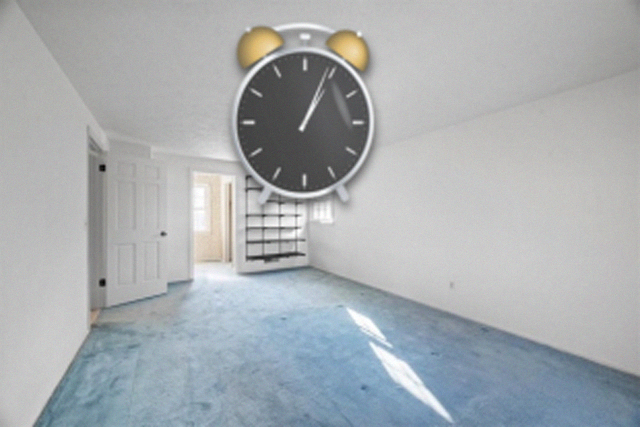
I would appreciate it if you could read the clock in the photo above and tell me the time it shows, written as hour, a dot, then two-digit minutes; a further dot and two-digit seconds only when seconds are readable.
1.04
